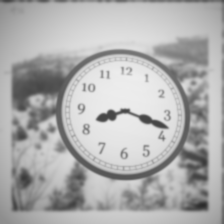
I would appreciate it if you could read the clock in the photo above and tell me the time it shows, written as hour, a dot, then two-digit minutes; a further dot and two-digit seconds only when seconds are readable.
8.18
